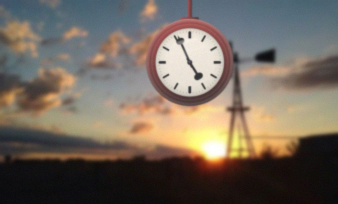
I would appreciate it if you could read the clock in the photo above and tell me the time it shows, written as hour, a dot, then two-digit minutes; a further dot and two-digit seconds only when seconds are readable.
4.56
